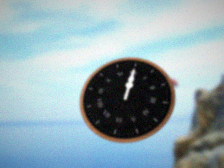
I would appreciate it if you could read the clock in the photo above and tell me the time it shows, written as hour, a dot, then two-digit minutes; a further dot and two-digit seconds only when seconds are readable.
12.00
